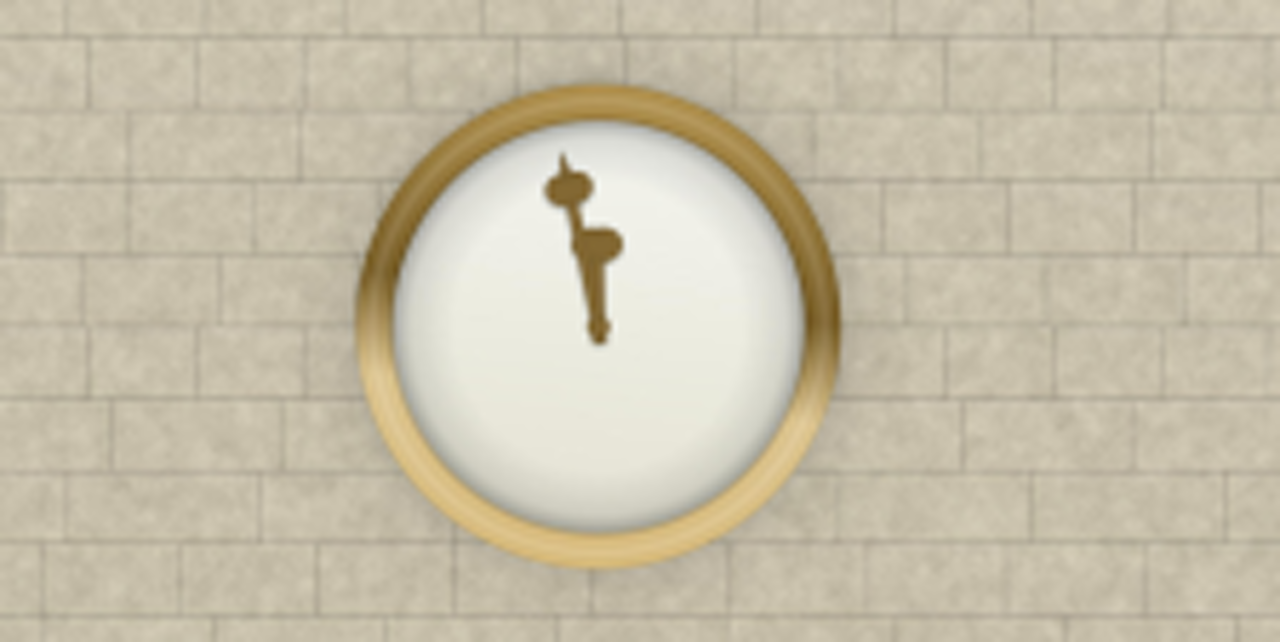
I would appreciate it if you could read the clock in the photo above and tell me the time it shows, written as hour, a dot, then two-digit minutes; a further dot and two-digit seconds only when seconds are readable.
11.58
